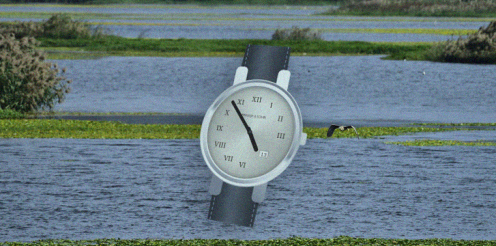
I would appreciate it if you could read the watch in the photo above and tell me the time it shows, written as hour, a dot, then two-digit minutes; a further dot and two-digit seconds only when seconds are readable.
4.53
